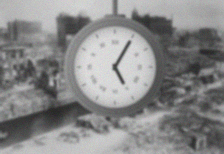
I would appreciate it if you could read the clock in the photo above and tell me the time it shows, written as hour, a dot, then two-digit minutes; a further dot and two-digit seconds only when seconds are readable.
5.05
